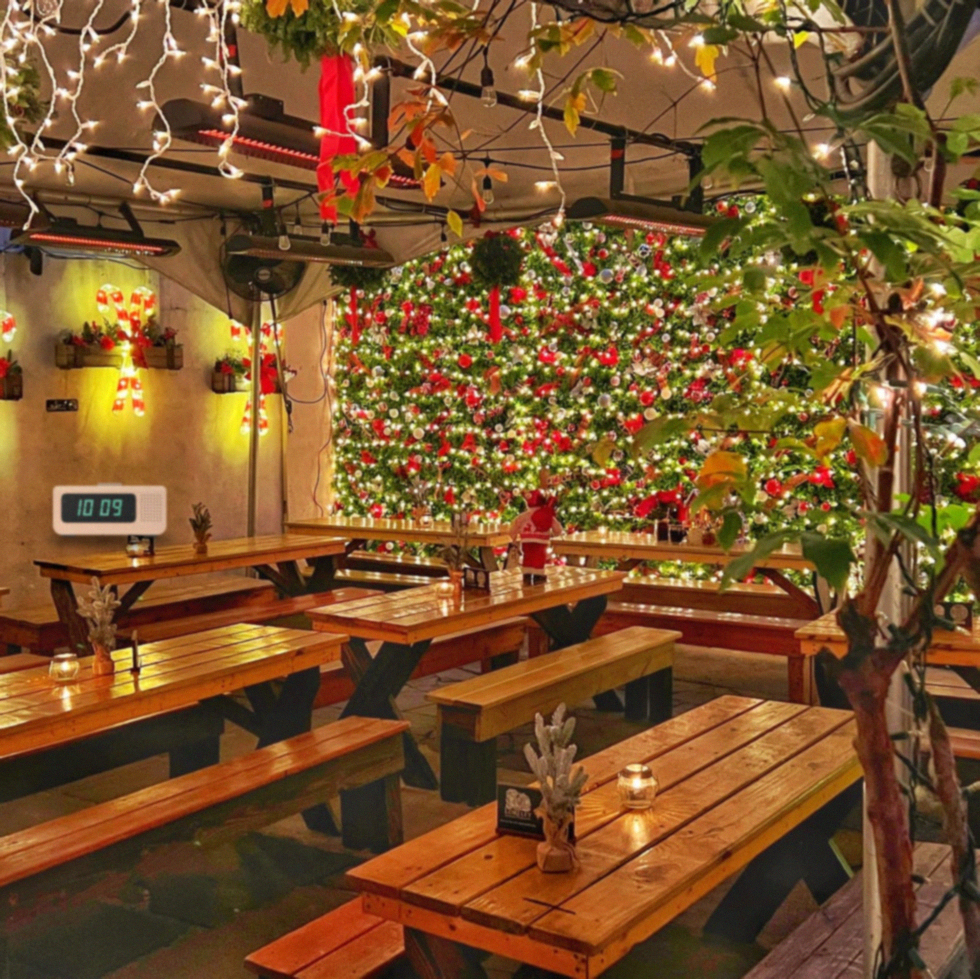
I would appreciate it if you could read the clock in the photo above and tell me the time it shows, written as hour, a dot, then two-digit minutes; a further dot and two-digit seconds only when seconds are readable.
10.09
